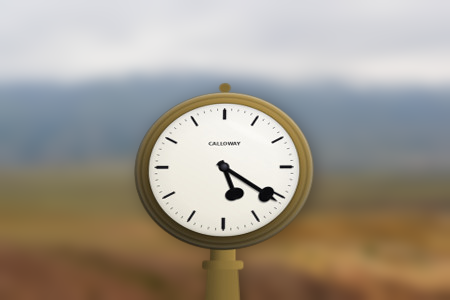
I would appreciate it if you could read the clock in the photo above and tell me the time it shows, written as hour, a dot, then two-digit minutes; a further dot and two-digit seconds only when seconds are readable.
5.21
